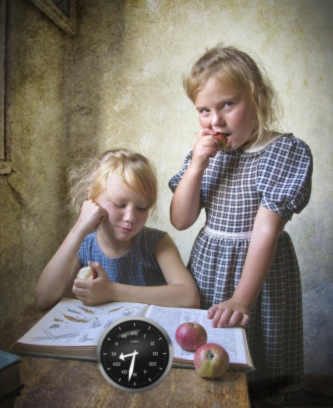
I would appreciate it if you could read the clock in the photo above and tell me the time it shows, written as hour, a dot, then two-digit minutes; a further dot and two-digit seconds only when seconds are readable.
8.32
